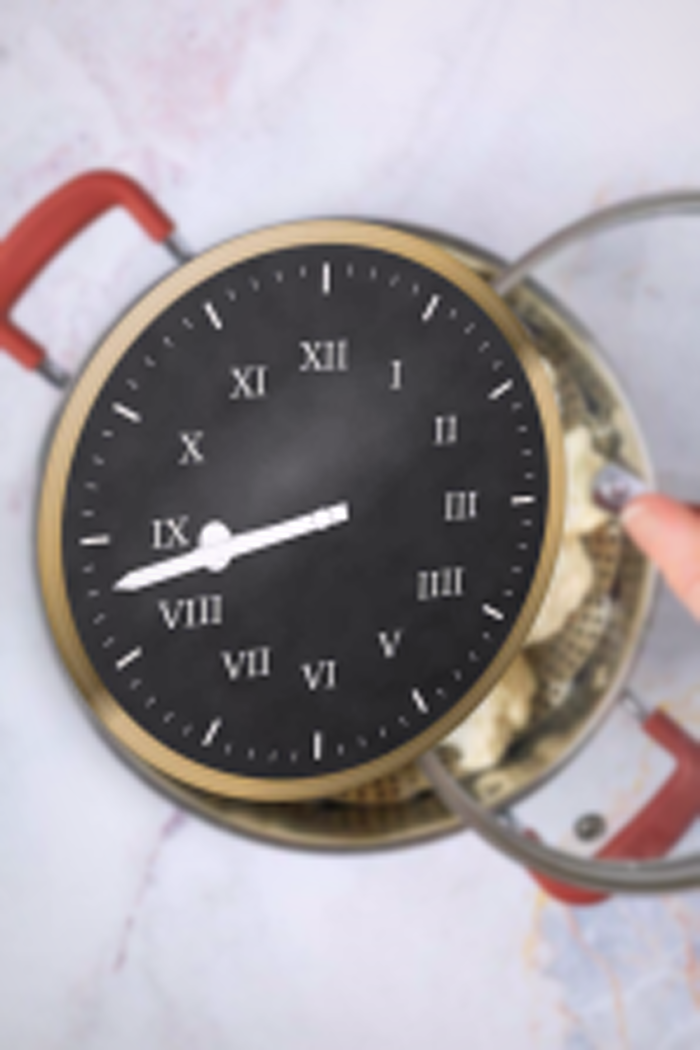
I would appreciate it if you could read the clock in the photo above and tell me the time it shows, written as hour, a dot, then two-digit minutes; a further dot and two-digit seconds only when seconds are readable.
8.43
